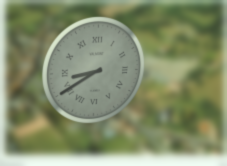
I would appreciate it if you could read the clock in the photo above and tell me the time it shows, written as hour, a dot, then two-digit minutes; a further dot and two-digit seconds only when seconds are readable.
8.40
